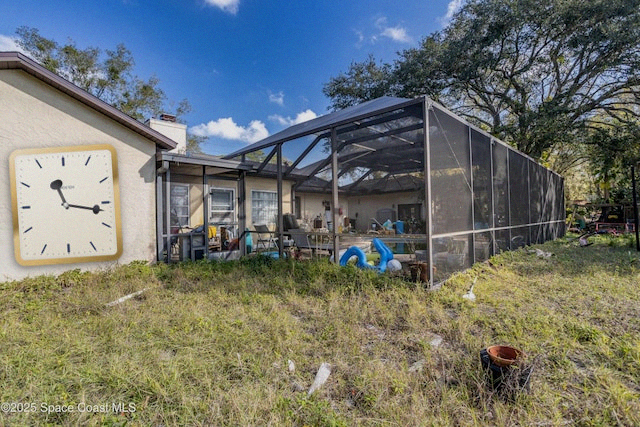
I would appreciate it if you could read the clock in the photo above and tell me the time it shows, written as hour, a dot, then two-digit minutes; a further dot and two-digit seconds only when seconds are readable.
11.17
